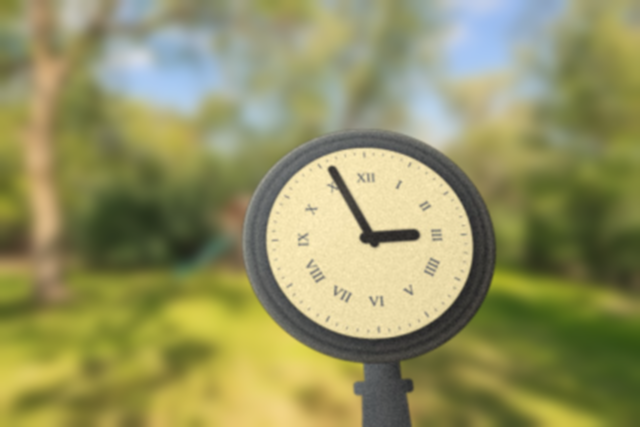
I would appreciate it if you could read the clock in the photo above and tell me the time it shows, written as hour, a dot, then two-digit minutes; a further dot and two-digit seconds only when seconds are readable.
2.56
